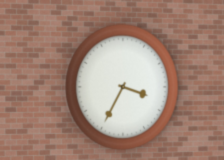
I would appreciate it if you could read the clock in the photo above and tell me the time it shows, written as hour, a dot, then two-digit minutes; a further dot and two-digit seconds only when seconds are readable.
3.35
